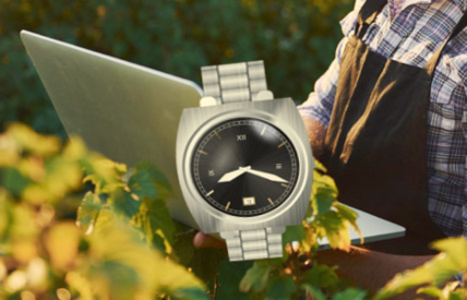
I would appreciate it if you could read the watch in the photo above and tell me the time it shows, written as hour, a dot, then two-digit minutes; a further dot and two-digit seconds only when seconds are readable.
8.19
